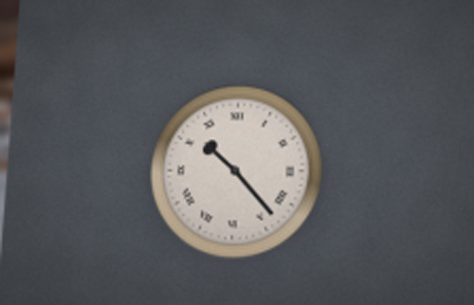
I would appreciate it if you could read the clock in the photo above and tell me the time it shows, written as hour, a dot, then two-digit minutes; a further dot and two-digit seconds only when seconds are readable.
10.23
